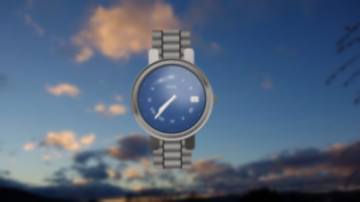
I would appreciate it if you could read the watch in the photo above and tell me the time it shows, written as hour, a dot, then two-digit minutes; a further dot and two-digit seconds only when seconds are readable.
7.37
